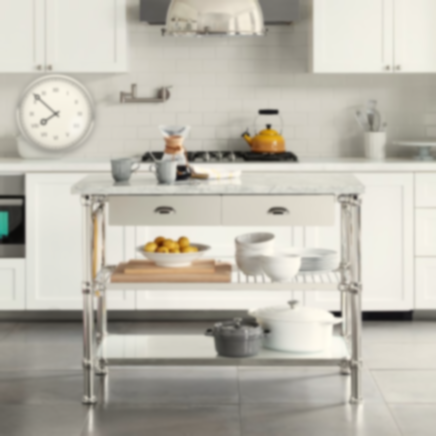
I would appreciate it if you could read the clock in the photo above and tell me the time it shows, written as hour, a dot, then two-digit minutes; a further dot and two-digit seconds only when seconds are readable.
7.52
